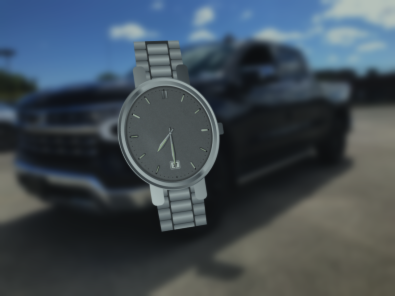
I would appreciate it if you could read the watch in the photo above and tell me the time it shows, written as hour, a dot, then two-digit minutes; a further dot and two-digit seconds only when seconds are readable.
7.30
